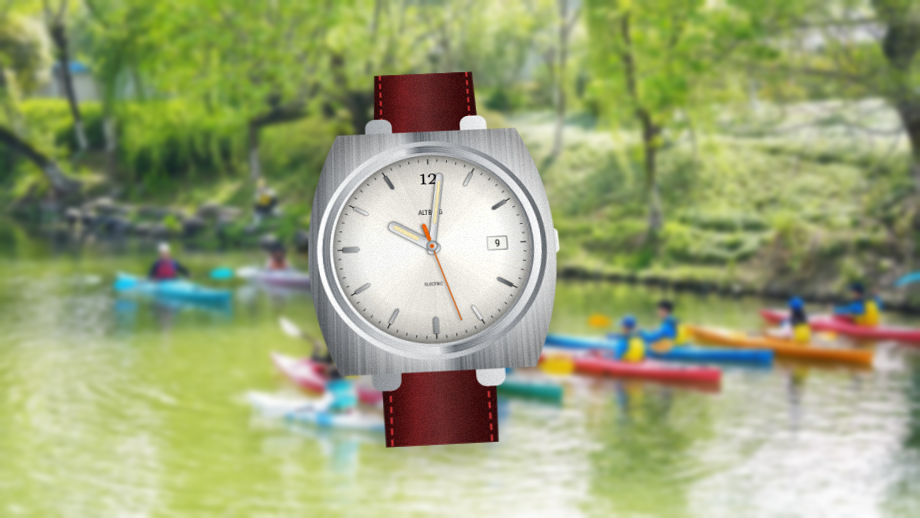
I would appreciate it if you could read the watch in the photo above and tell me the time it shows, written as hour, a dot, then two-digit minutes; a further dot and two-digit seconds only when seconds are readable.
10.01.27
